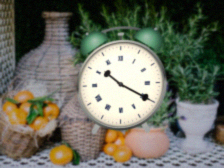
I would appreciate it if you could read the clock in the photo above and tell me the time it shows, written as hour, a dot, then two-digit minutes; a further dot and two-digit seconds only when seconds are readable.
10.20
